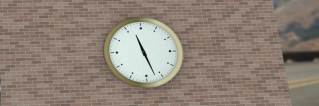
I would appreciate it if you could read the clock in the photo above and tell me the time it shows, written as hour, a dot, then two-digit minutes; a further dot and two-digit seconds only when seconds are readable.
11.27
